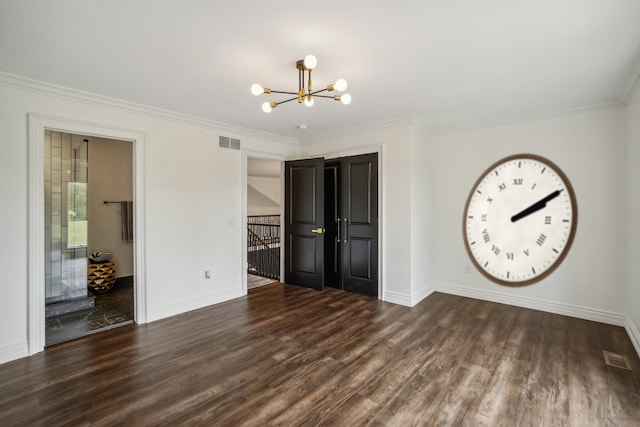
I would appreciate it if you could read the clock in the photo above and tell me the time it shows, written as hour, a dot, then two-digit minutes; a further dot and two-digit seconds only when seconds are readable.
2.10
